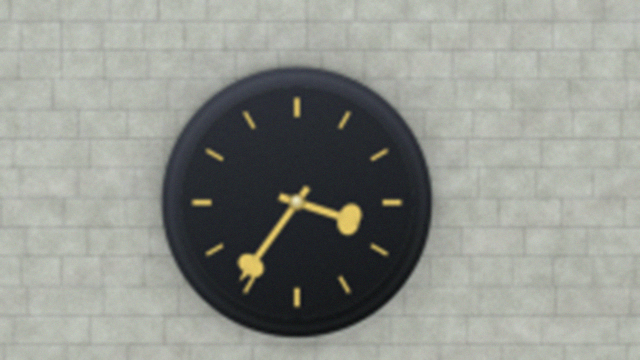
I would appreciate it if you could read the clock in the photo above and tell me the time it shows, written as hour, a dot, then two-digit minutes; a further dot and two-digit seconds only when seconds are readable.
3.36
